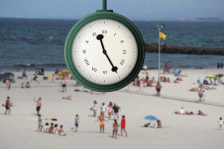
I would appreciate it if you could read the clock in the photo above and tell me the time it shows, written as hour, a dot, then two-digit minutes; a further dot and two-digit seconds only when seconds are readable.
11.25
